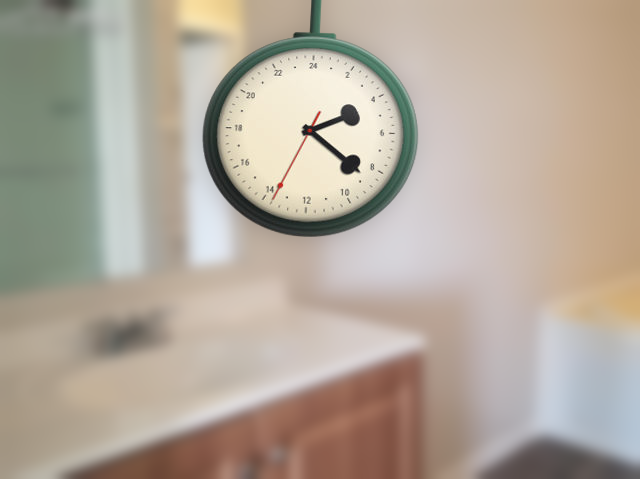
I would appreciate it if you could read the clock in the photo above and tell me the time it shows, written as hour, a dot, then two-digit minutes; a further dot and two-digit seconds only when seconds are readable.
4.21.34
